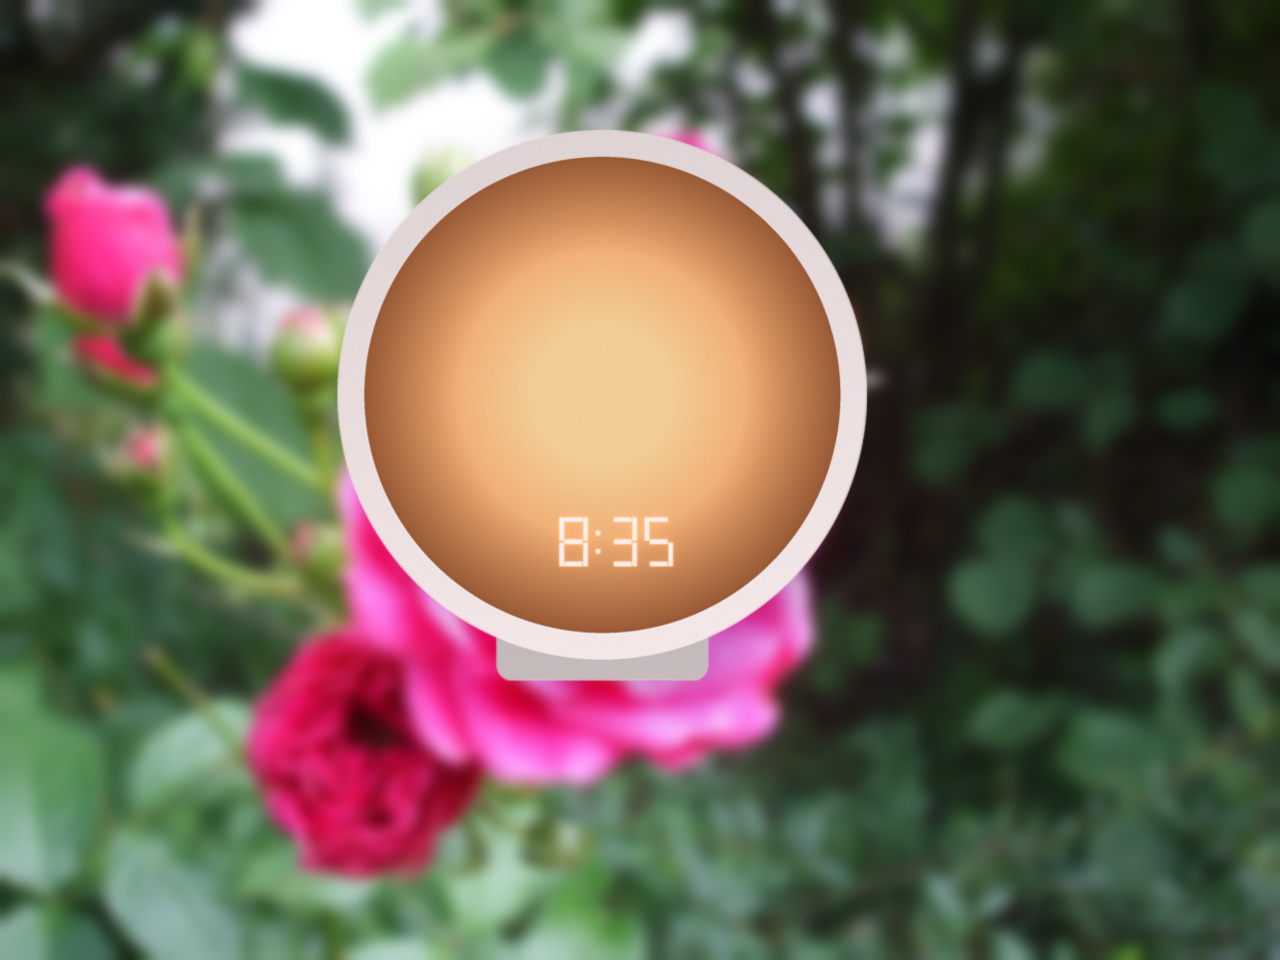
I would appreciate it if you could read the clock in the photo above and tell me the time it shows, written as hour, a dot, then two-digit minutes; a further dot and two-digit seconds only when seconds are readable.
8.35
